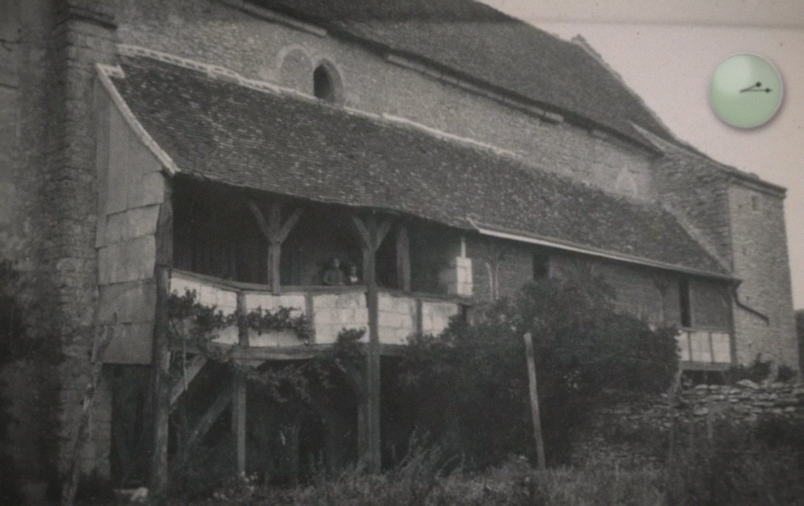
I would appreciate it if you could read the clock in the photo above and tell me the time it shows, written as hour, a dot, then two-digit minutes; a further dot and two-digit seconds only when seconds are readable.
2.15
